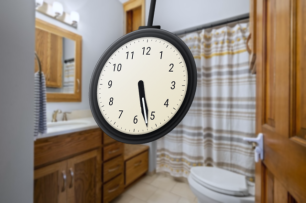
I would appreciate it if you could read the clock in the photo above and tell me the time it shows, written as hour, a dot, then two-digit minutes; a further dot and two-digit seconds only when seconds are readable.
5.27
